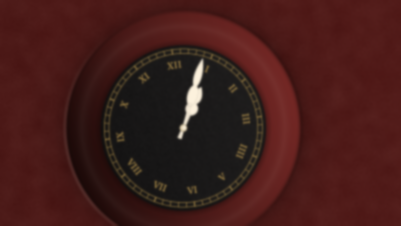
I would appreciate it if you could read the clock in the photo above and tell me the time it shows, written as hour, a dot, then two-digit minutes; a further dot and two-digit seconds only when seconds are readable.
1.04
